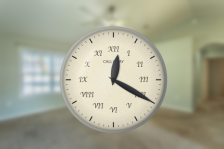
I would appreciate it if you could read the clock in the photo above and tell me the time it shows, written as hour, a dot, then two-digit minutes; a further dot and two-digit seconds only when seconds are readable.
12.20
